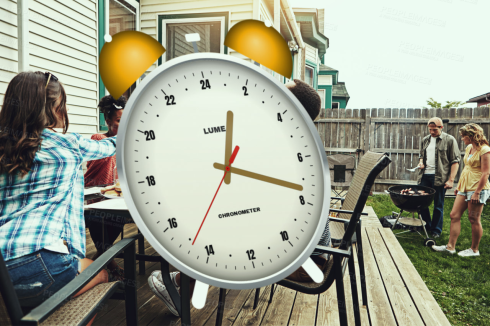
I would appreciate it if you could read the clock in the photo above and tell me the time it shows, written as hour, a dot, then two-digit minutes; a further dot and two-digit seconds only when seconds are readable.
1.18.37
